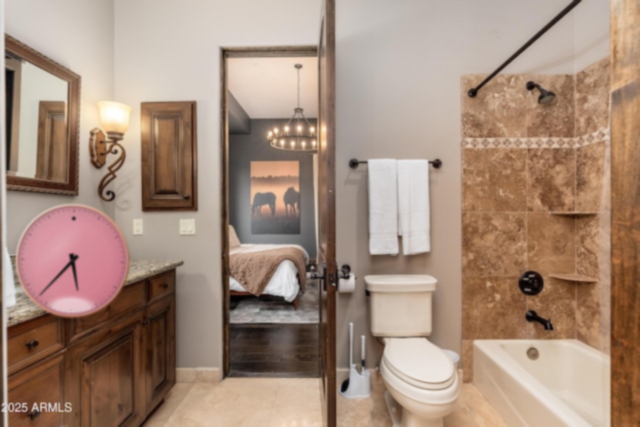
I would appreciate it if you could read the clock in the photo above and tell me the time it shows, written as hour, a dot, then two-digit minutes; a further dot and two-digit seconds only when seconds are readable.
5.37
